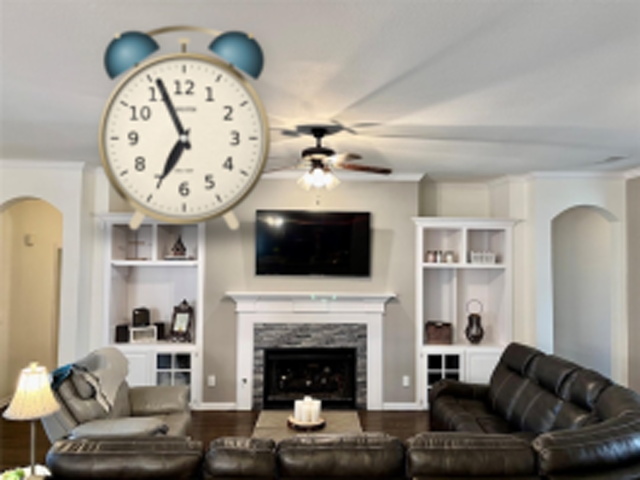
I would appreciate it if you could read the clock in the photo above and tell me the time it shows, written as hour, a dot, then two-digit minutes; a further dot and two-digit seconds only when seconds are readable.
6.56
